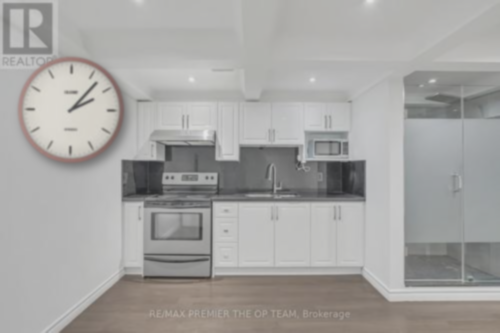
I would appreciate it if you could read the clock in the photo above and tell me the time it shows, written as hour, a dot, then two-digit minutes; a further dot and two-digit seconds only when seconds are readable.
2.07
